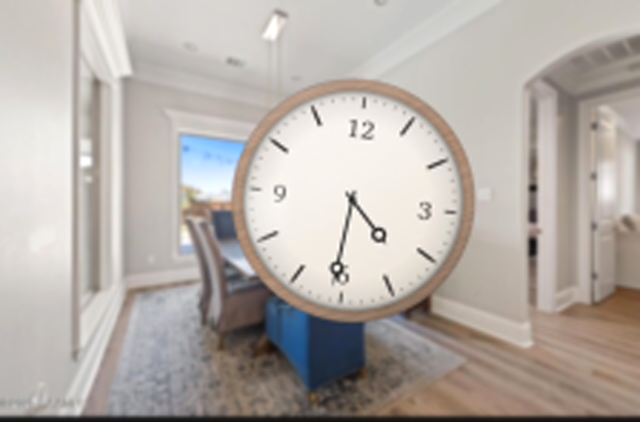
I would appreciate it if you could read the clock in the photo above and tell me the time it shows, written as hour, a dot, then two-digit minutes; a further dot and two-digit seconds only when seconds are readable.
4.31
